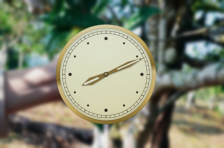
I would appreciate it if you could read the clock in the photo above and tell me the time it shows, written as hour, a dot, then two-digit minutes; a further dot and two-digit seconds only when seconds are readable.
8.11
